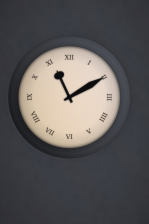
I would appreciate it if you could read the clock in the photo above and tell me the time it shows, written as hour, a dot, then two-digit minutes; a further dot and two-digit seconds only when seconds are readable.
11.10
